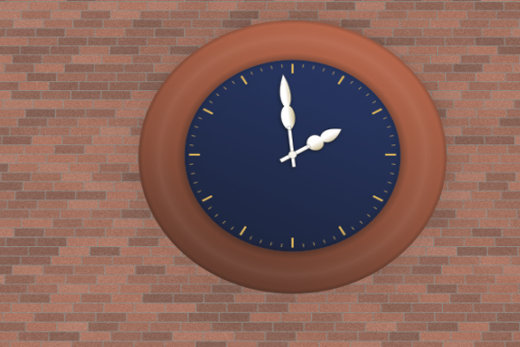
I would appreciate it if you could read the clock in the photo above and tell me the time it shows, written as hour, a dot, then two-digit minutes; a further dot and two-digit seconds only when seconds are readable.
1.59
